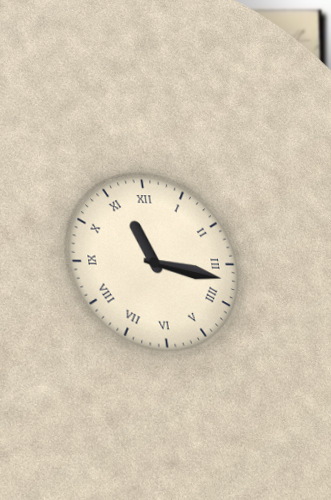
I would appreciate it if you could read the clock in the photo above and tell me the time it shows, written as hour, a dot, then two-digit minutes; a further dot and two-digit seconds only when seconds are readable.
11.17
